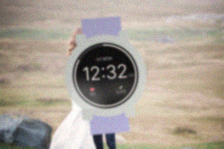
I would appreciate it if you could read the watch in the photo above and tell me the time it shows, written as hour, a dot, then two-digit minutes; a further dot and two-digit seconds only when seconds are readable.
12.32
